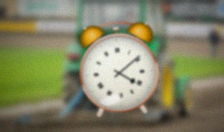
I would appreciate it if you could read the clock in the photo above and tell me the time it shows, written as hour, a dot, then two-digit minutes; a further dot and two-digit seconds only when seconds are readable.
4.09
